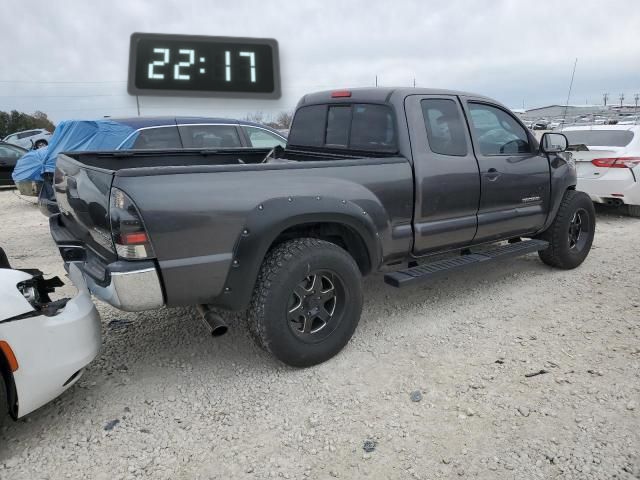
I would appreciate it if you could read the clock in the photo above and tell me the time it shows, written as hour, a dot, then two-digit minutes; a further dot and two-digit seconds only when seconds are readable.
22.17
